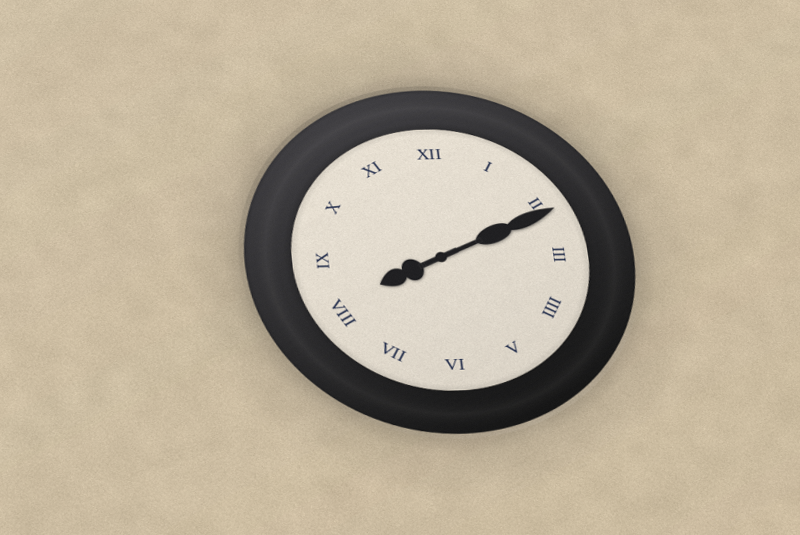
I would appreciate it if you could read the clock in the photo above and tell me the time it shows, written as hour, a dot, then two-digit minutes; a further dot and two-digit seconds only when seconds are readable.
8.11
